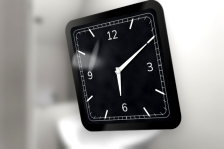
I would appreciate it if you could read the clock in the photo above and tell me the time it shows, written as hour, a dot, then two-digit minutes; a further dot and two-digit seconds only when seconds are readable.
6.10
